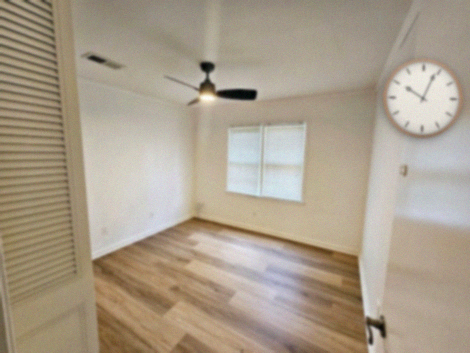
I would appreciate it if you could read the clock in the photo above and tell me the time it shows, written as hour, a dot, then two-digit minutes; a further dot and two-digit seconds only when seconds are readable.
10.04
